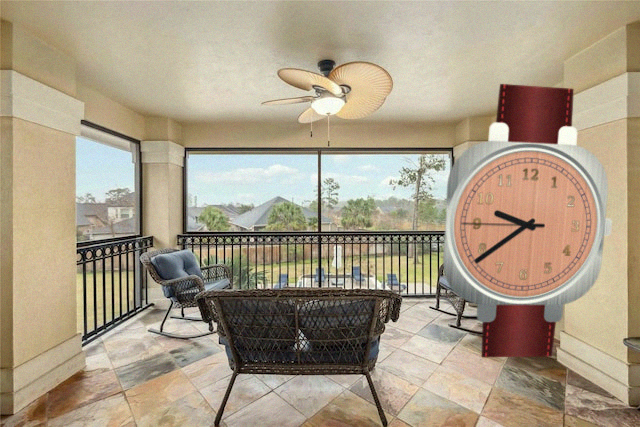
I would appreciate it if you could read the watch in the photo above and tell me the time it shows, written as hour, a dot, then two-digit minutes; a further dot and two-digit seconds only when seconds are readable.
9.38.45
